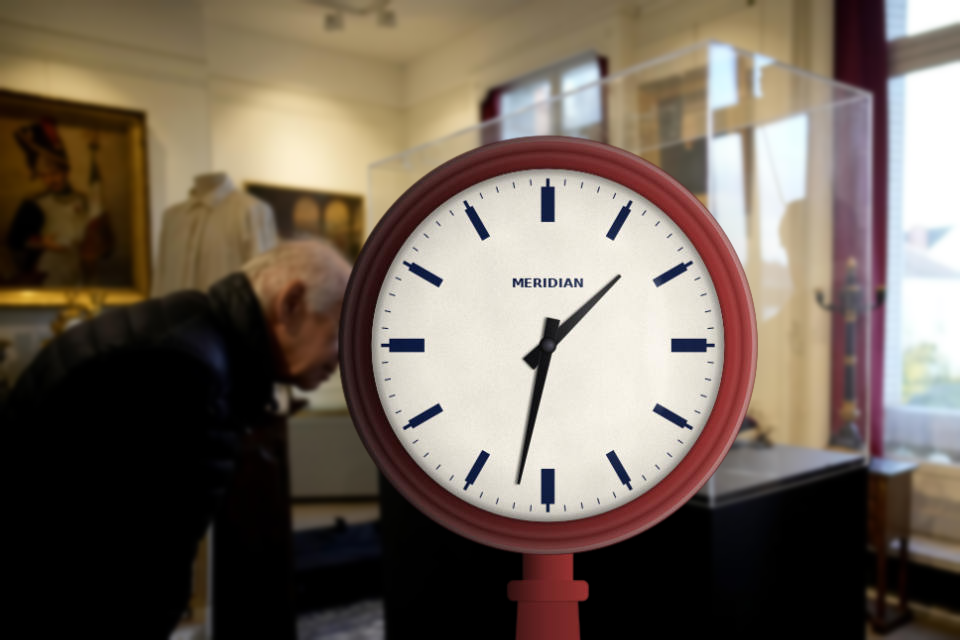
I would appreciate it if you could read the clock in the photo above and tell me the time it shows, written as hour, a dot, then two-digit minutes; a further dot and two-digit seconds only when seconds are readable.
1.32
